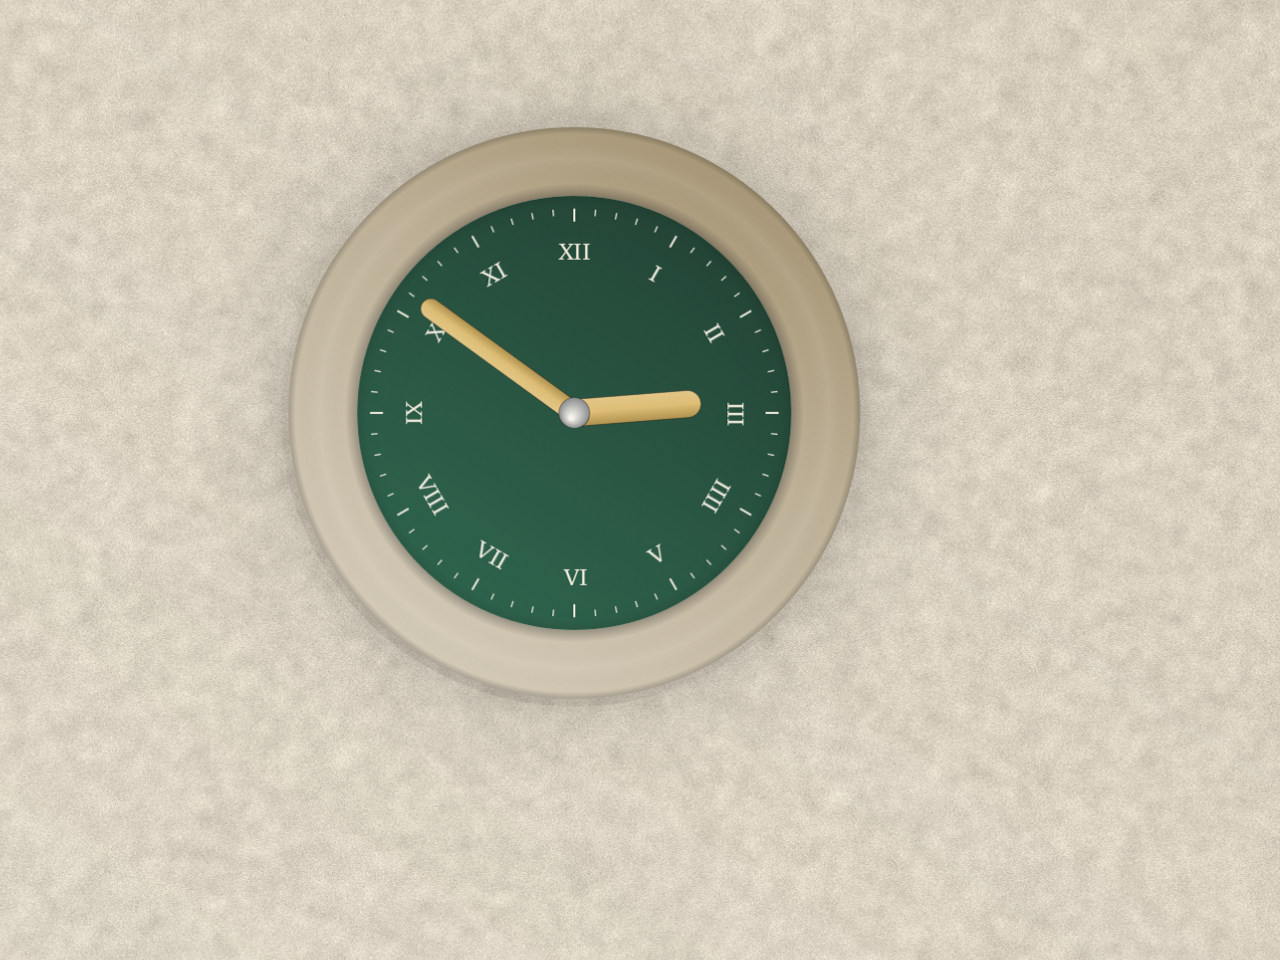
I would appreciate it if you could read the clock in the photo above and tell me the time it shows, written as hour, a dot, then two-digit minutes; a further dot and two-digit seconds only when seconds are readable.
2.51
